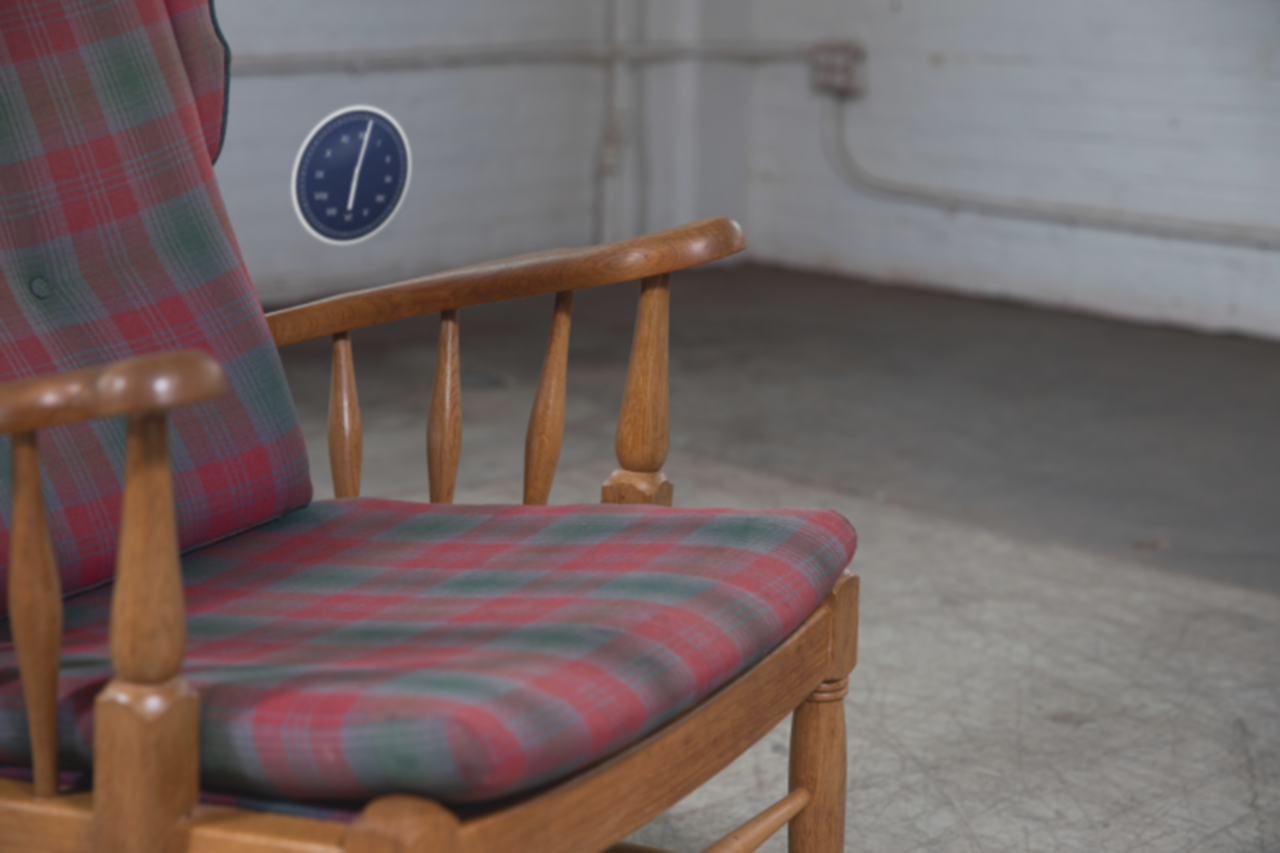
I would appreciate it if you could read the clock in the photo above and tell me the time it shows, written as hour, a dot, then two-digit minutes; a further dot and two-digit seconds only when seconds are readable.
6.01
